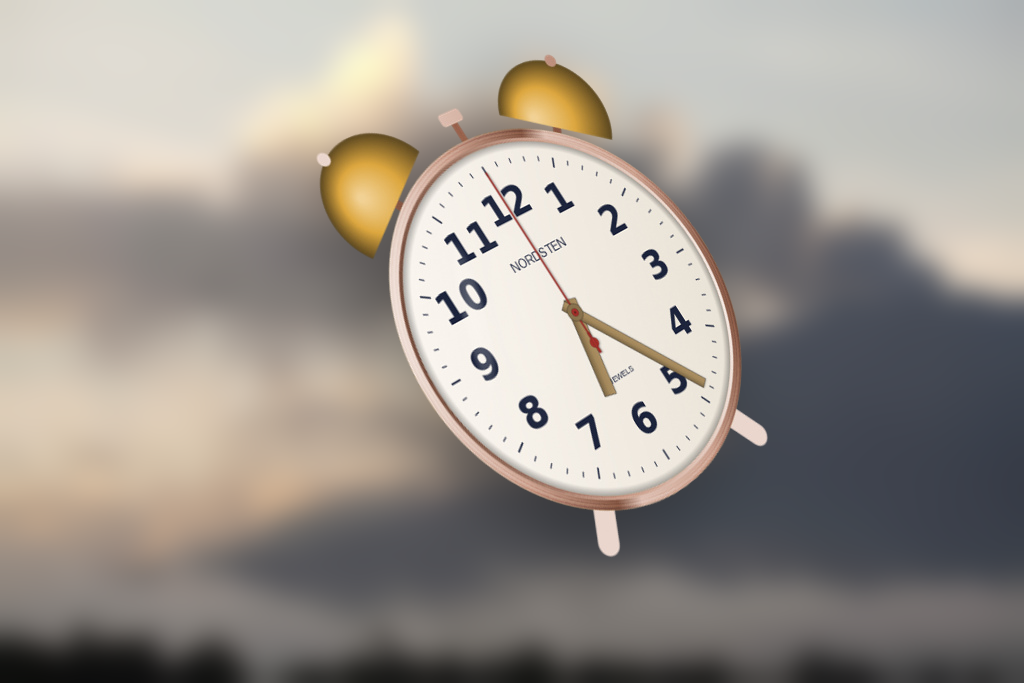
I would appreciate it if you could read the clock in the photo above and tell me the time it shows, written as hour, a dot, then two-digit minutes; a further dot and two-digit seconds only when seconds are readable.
6.24.00
